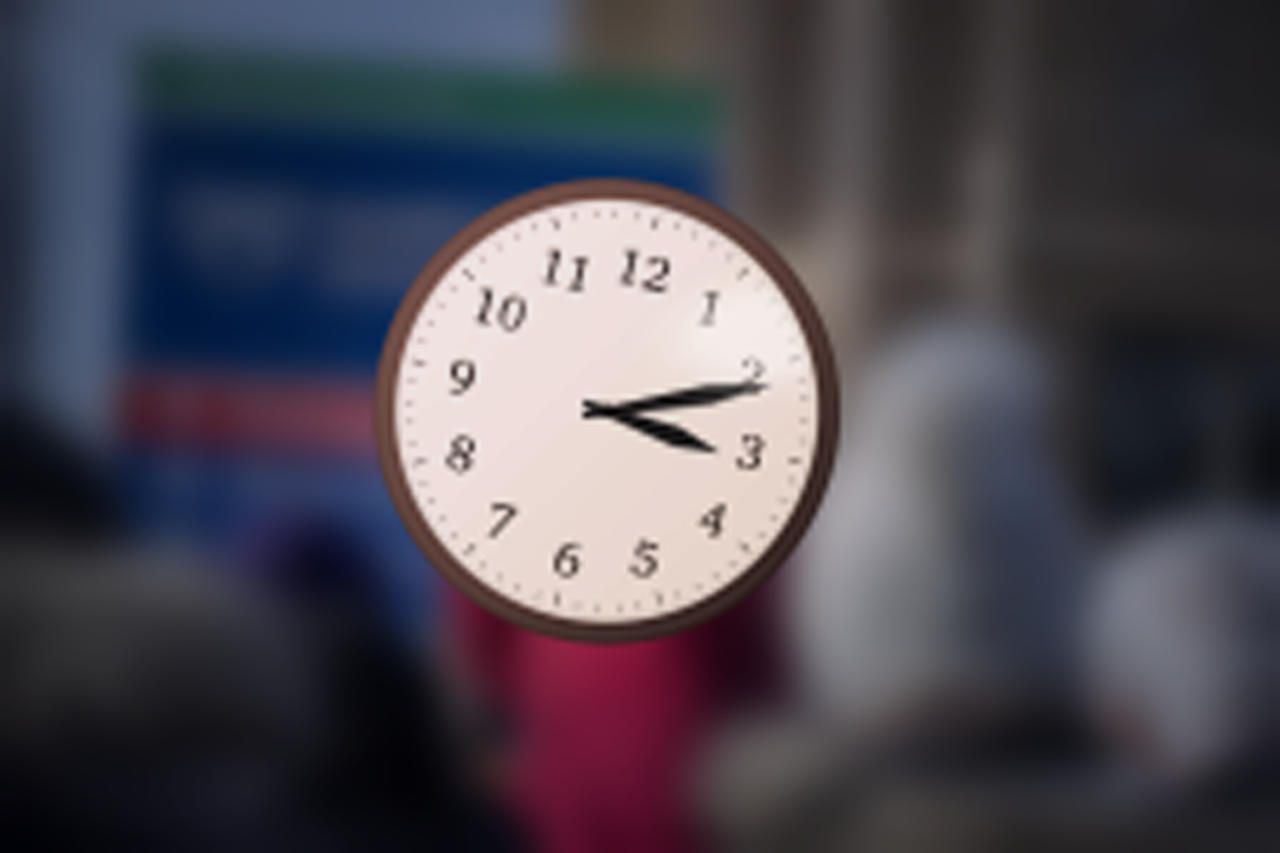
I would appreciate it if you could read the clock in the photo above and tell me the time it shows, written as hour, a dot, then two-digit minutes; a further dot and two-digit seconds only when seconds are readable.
3.11
